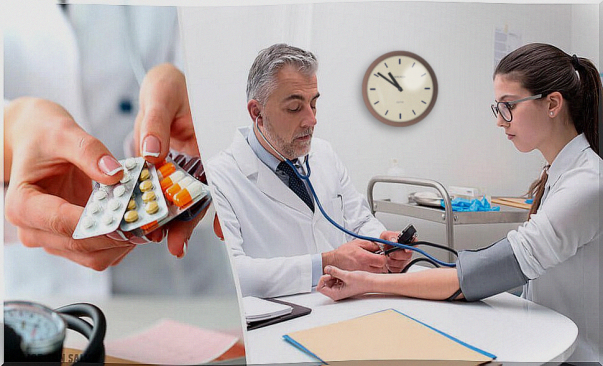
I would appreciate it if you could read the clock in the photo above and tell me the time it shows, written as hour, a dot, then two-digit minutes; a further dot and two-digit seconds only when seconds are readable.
10.51
